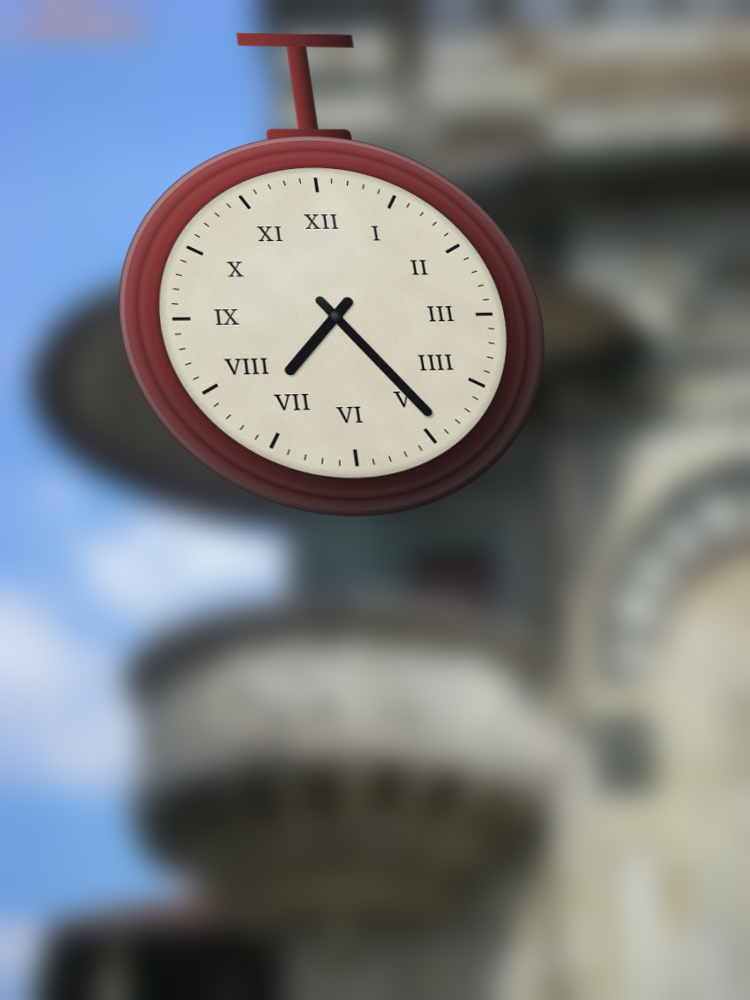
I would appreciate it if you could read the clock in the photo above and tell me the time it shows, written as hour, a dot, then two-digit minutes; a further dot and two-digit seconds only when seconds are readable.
7.24
